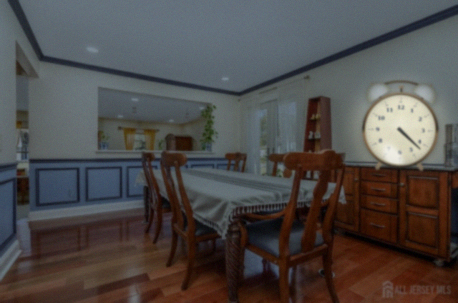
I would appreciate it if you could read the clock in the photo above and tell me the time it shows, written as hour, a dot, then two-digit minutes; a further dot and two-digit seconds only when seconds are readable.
4.22
